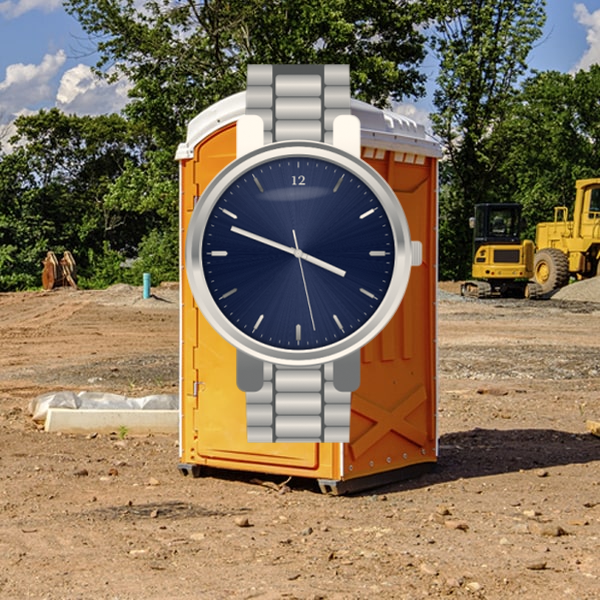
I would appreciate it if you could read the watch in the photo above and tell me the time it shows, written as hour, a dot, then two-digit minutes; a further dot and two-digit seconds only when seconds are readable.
3.48.28
